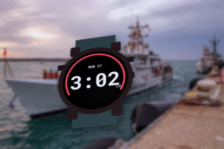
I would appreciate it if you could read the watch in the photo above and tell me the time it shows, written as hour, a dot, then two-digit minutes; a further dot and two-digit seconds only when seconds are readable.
3.02
